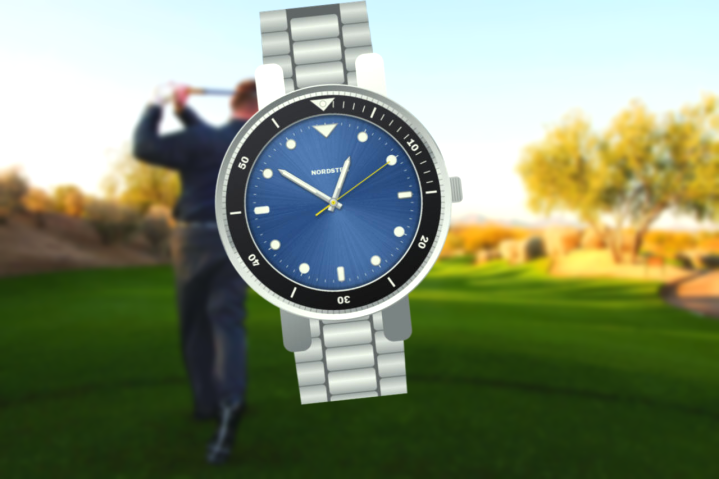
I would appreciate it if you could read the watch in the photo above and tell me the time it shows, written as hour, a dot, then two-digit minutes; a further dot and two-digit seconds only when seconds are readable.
12.51.10
